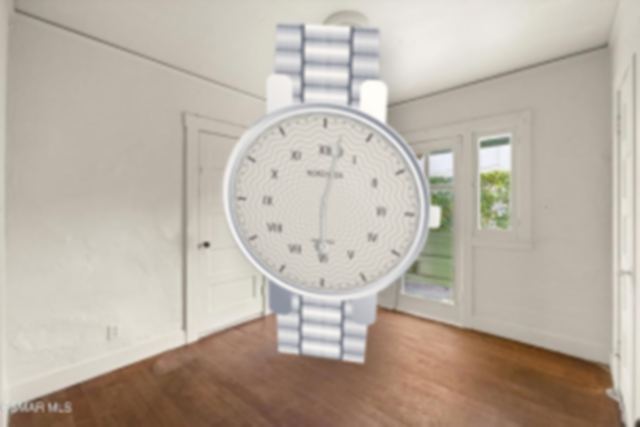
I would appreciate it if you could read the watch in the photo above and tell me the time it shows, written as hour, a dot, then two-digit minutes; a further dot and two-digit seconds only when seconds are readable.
6.02
